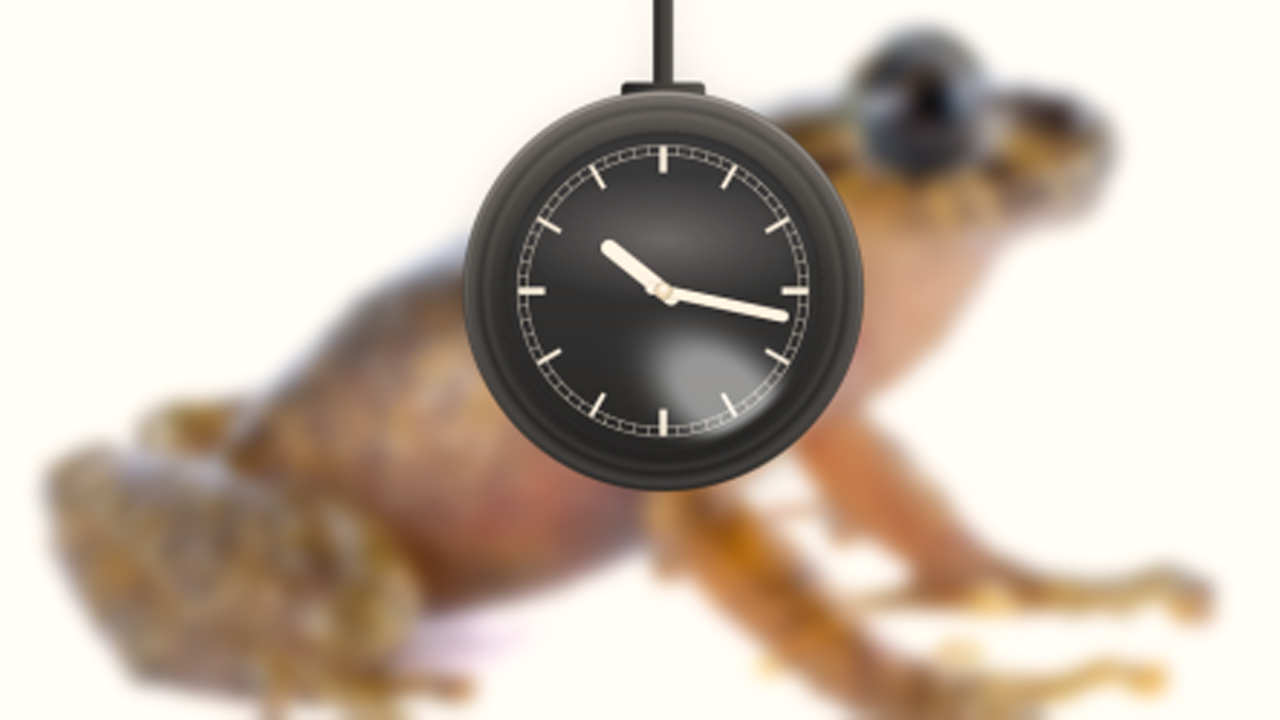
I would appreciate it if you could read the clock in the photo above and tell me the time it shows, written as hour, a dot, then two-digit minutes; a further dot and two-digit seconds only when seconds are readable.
10.17
